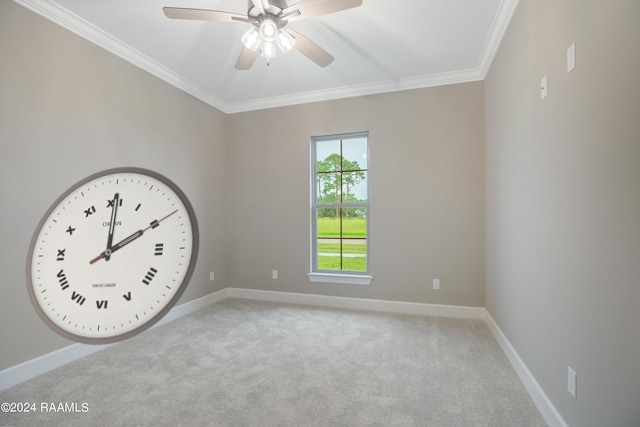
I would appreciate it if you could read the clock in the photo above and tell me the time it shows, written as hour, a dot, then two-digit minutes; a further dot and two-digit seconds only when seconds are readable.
2.00.10
